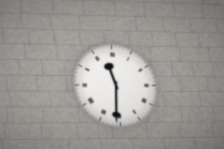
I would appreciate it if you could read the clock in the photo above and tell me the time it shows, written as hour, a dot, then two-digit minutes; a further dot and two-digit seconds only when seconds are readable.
11.31
